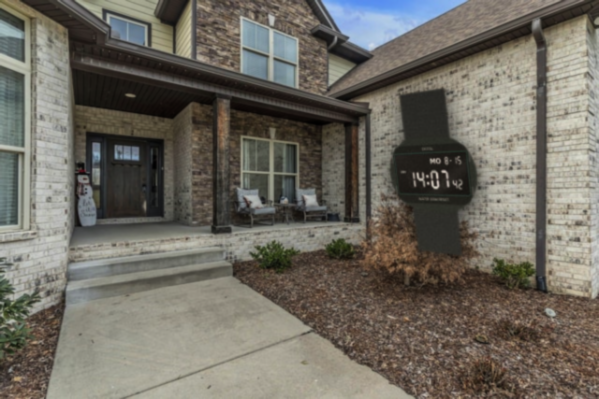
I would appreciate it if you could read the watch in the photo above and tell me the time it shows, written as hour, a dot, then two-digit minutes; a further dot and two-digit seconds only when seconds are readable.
14.07
